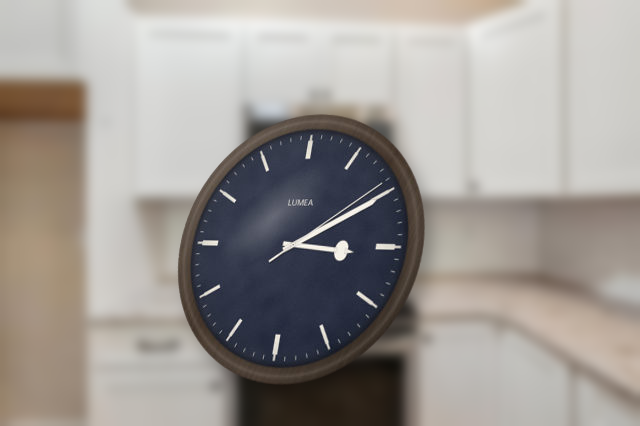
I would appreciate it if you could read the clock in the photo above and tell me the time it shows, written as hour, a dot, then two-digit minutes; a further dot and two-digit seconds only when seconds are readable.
3.10.09
